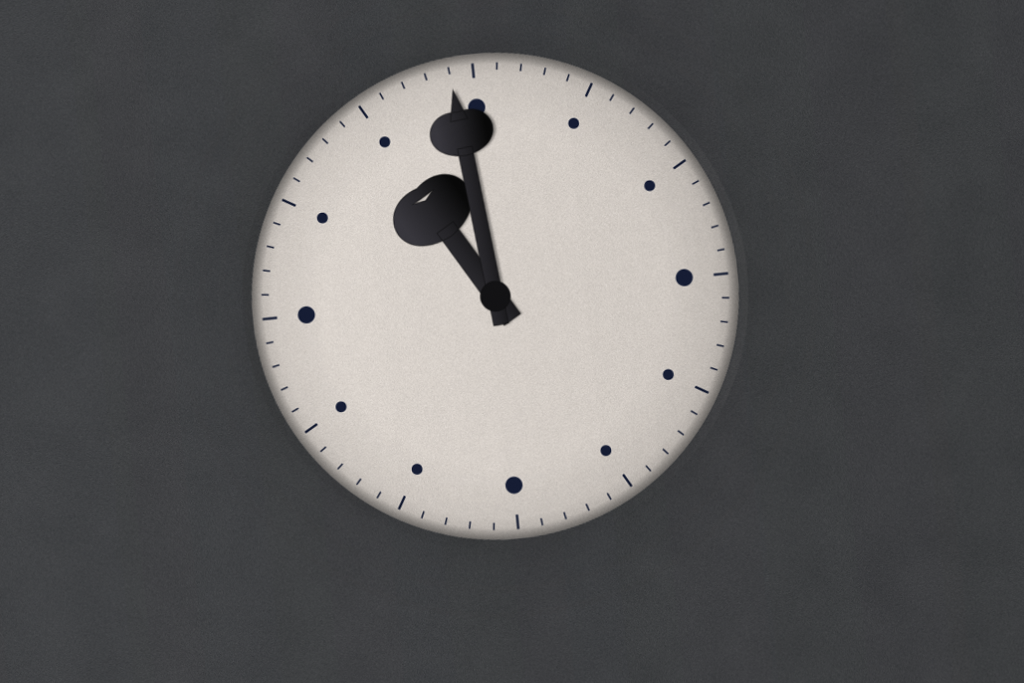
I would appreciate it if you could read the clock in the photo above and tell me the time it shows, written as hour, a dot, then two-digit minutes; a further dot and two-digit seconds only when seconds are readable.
10.59
